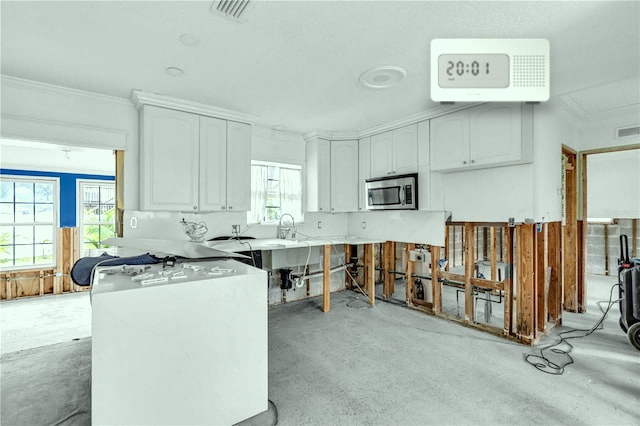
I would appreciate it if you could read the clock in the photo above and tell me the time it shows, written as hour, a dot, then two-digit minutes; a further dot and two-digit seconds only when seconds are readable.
20.01
